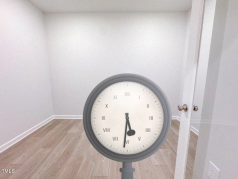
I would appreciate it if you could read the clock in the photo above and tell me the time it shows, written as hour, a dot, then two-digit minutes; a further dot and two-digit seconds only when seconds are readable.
5.31
